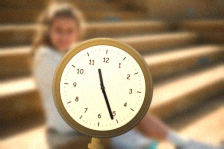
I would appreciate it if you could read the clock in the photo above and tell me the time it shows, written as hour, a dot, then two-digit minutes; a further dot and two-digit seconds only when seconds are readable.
11.26
